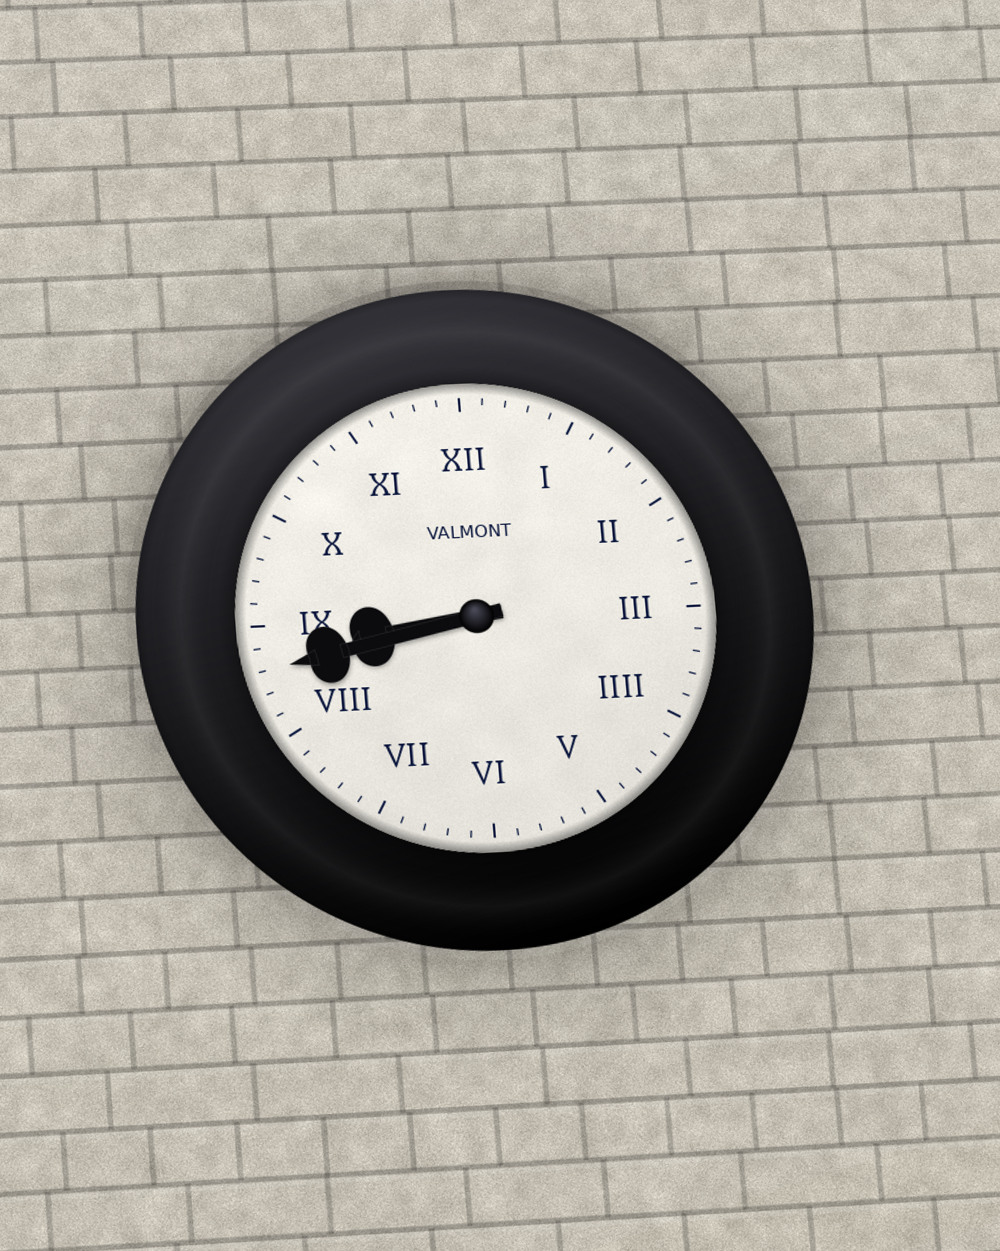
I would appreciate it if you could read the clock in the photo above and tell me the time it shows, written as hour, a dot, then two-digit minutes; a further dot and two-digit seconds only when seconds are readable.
8.43
